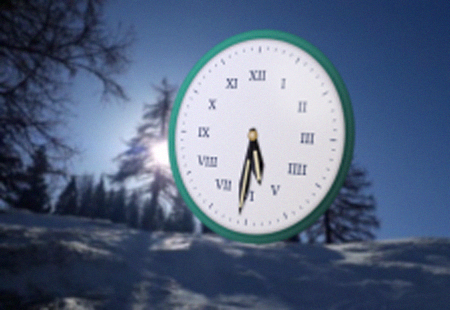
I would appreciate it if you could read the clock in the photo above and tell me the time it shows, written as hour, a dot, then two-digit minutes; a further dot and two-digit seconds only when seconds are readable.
5.31
